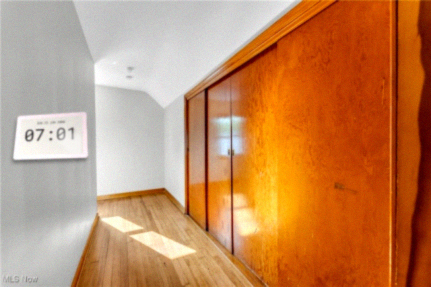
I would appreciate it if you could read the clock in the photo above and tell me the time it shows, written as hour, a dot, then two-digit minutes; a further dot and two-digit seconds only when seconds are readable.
7.01
